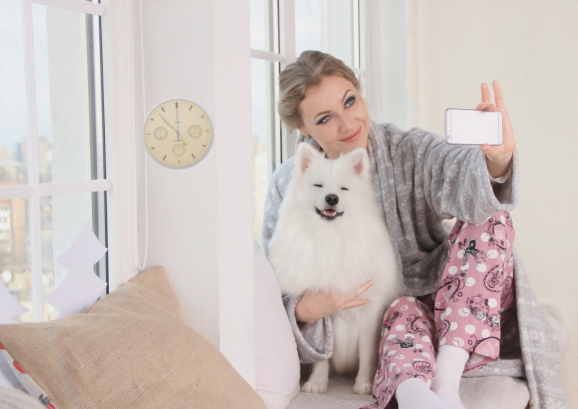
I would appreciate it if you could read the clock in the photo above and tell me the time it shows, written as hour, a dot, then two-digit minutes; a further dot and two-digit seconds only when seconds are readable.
4.53
